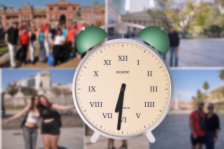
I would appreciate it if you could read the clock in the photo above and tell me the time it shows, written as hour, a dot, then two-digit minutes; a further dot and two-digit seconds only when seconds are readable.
6.31
